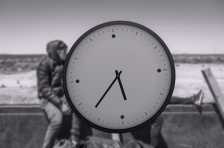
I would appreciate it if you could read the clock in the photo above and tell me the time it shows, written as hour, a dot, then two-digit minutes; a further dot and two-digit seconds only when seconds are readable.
5.37
